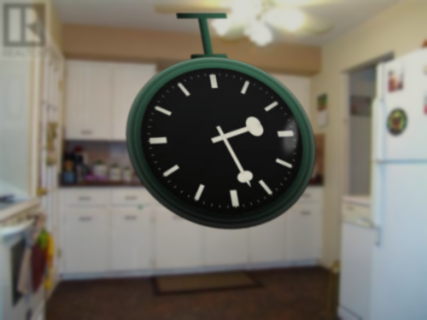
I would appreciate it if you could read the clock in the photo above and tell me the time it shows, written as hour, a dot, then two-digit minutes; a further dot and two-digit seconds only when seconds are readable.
2.27
